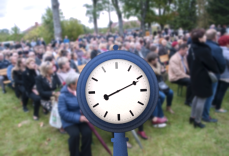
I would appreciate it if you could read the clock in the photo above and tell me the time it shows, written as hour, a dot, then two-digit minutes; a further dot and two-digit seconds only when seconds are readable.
8.11
